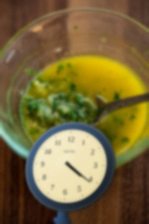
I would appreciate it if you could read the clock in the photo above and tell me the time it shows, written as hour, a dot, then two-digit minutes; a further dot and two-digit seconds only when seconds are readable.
4.21
